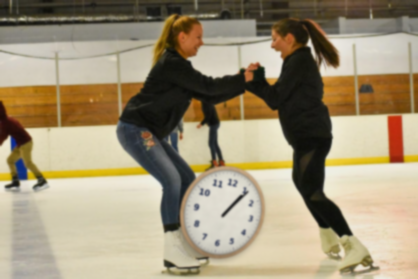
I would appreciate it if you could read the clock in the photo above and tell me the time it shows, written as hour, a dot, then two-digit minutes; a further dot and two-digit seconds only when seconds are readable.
1.06
